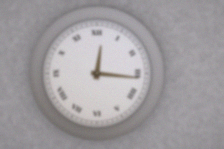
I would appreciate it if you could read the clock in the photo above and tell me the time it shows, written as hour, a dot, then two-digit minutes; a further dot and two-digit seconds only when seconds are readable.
12.16
